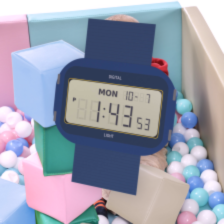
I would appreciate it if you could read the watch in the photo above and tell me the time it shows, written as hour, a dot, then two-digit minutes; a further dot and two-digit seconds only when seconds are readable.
1.43.53
